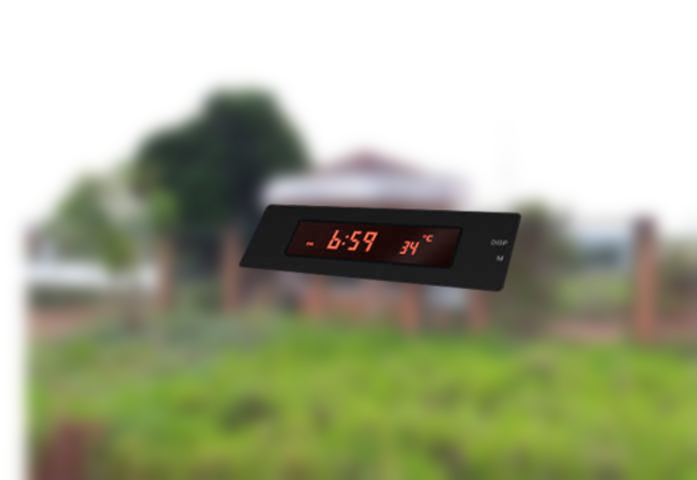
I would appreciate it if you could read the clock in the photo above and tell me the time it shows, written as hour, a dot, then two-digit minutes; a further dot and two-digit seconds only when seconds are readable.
6.59
